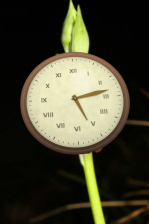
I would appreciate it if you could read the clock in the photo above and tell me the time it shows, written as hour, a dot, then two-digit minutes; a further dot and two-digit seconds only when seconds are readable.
5.13
